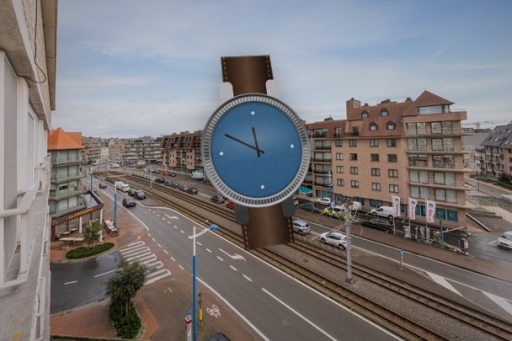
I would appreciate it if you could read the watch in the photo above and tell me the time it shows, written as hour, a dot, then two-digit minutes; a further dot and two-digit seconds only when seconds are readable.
11.50
